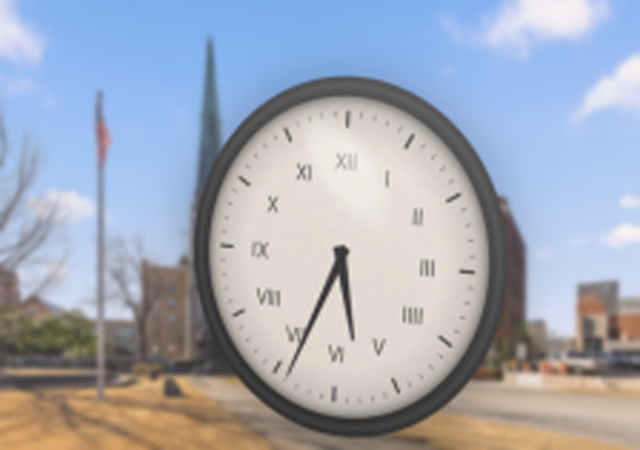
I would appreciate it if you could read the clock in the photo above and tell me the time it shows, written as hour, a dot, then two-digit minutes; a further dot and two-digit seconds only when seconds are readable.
5.34
